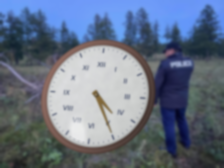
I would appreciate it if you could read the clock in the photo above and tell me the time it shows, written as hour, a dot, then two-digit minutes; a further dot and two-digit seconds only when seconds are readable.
4.25
